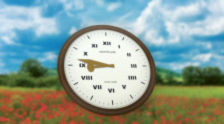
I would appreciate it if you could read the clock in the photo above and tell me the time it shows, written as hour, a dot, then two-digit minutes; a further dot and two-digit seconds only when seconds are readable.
8.47
